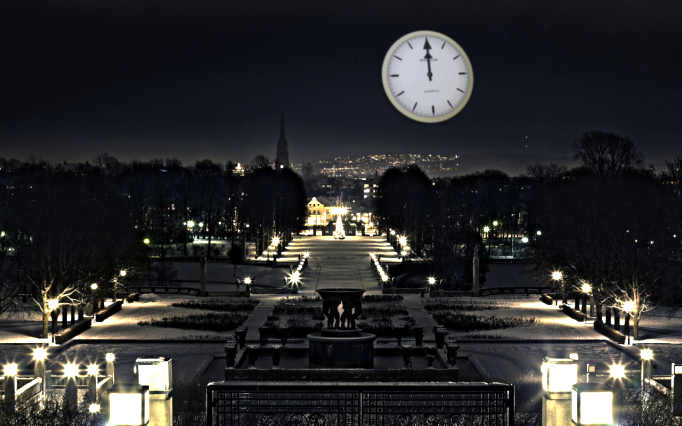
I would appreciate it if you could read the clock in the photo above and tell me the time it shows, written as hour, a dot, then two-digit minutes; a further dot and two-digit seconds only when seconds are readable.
12.00
